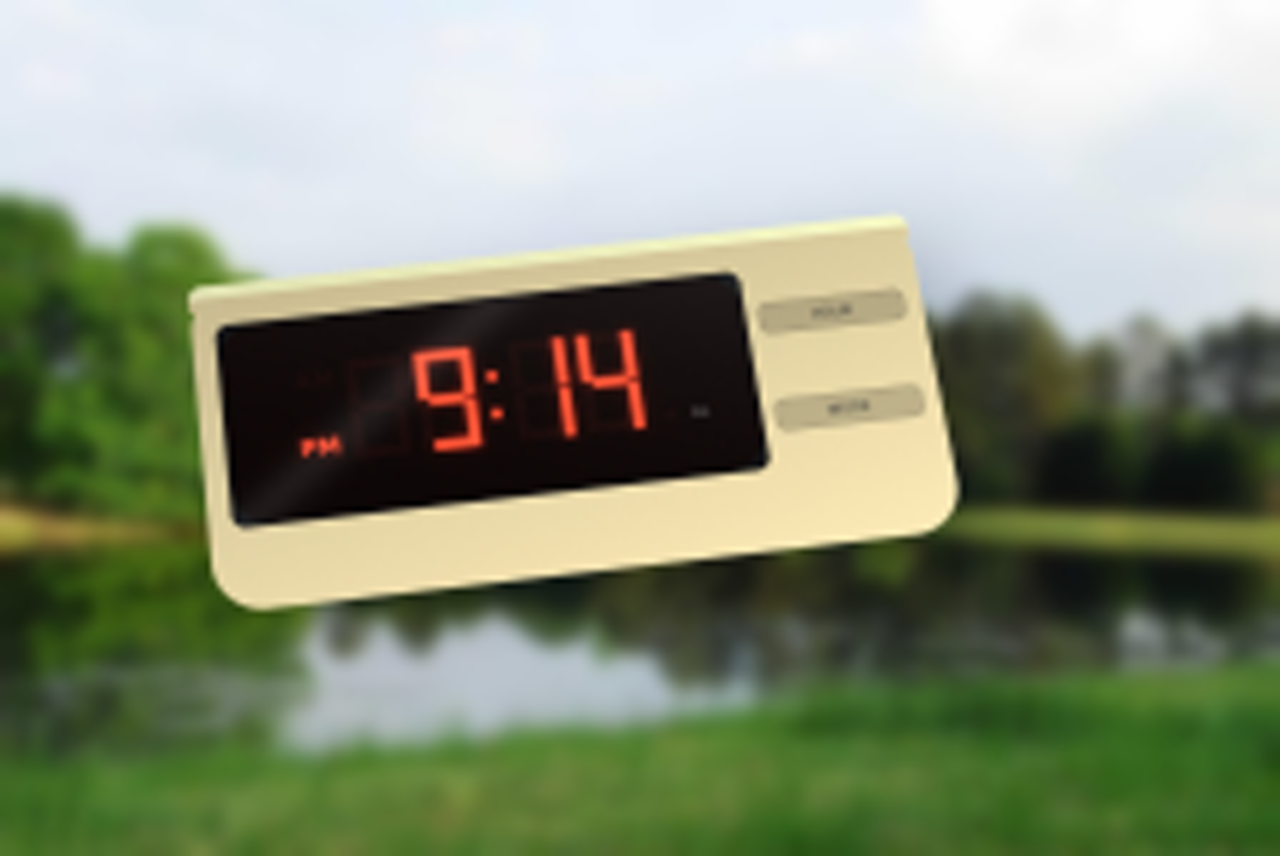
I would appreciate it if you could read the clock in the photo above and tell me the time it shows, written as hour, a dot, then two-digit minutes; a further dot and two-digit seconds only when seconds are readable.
9.14
